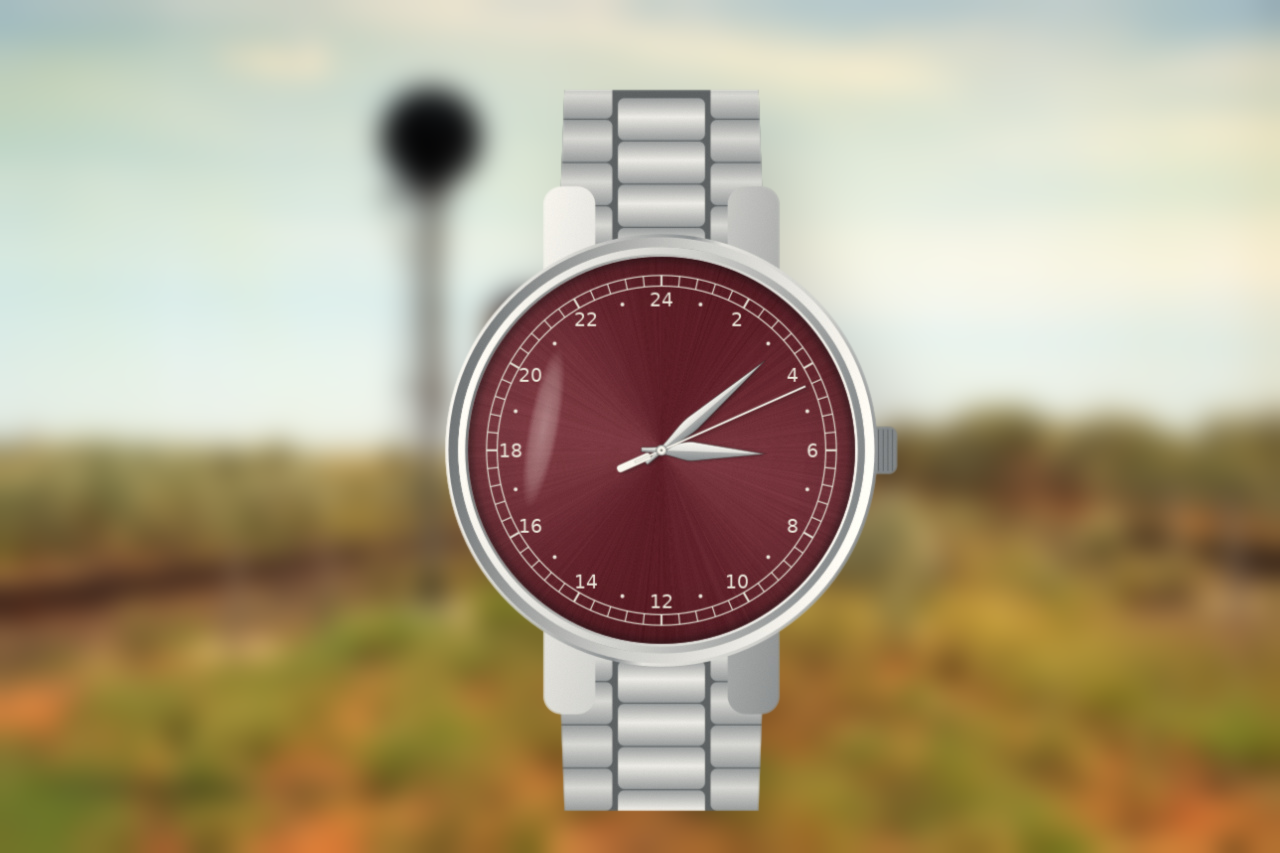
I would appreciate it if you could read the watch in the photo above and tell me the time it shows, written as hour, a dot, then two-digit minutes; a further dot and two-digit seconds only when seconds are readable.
6.08.11
